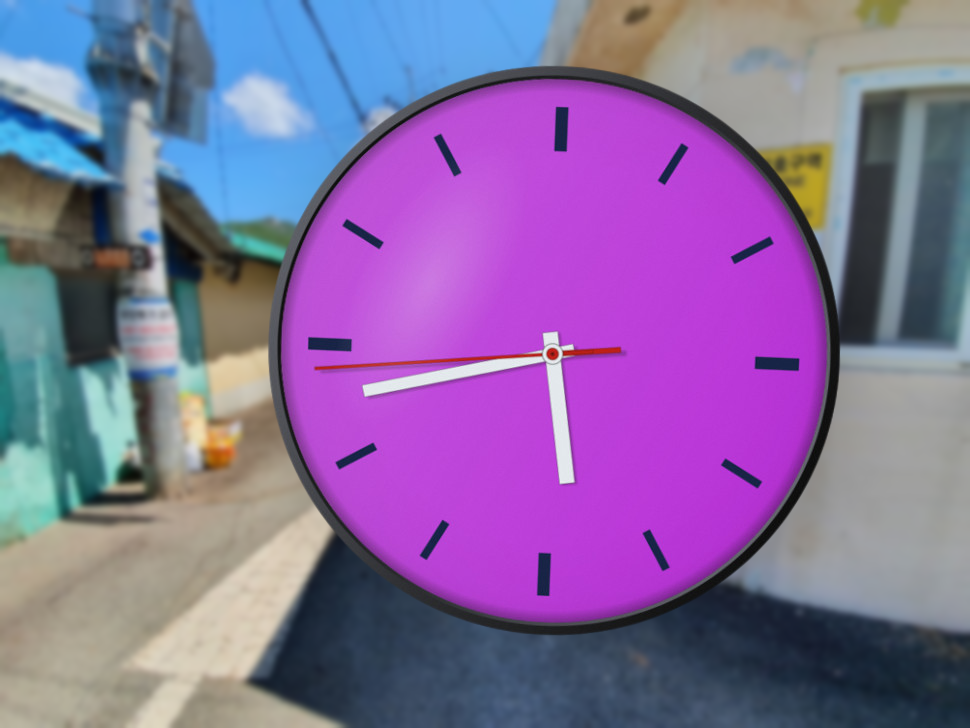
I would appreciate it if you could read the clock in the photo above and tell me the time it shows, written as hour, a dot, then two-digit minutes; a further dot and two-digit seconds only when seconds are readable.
5.42.44
